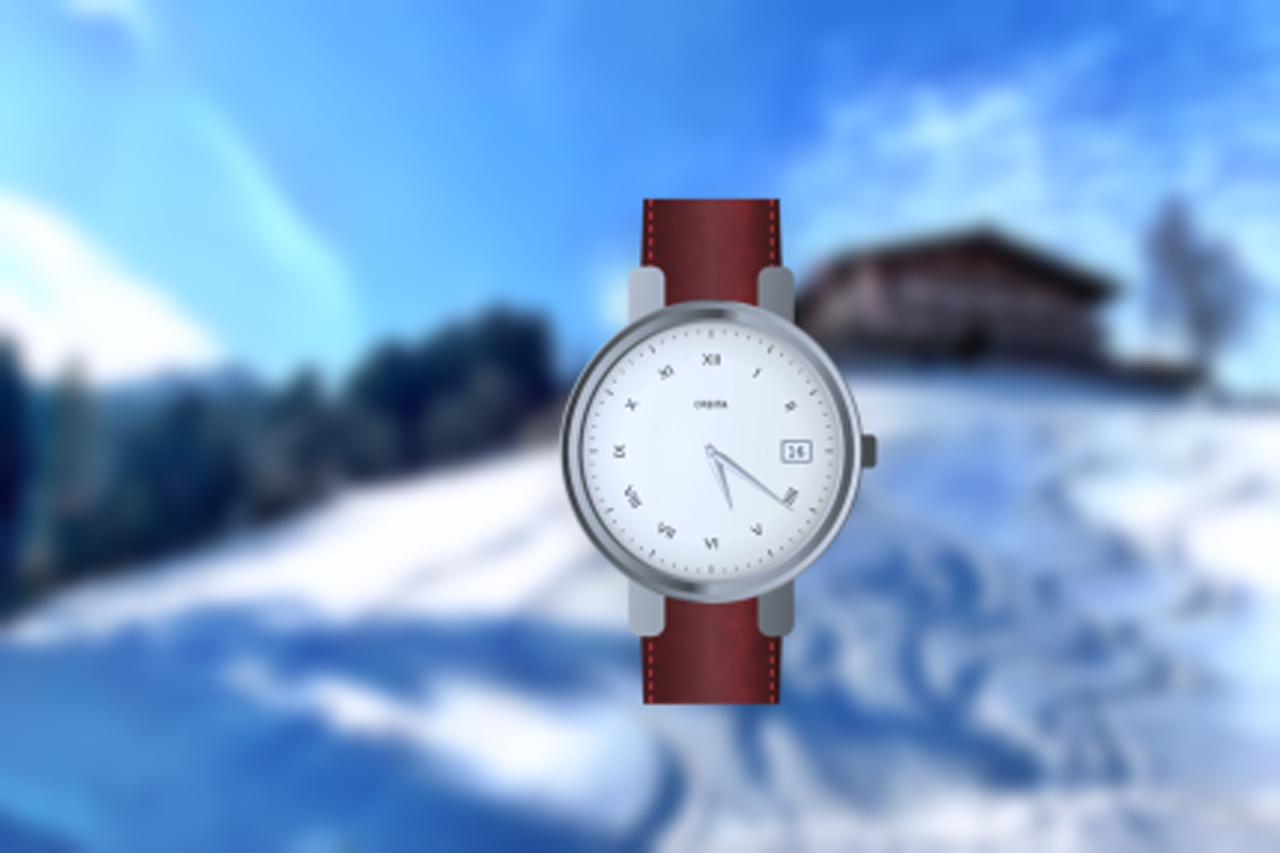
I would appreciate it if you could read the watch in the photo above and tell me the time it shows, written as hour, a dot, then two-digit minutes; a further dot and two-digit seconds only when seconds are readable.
5.21
